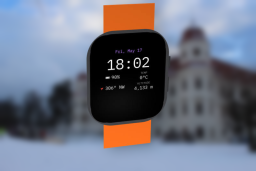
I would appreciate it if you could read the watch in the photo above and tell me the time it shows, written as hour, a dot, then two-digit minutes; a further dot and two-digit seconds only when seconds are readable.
18.02
